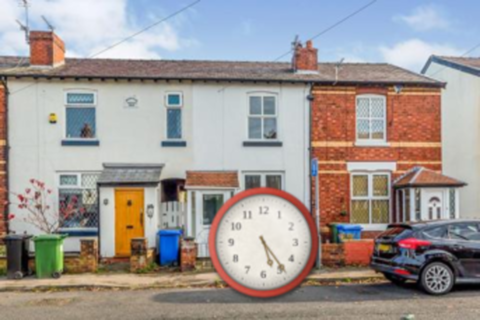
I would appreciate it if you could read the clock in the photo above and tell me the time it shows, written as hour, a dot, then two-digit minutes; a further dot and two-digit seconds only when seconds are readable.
5.24
